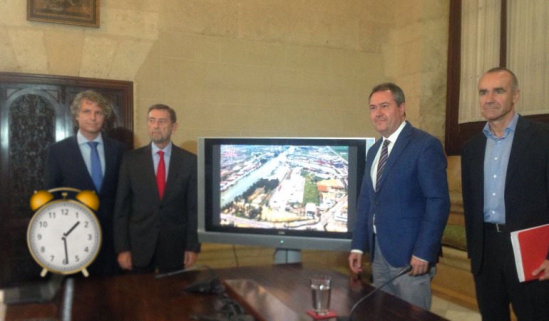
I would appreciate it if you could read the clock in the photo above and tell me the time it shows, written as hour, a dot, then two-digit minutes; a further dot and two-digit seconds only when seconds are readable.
1.29
